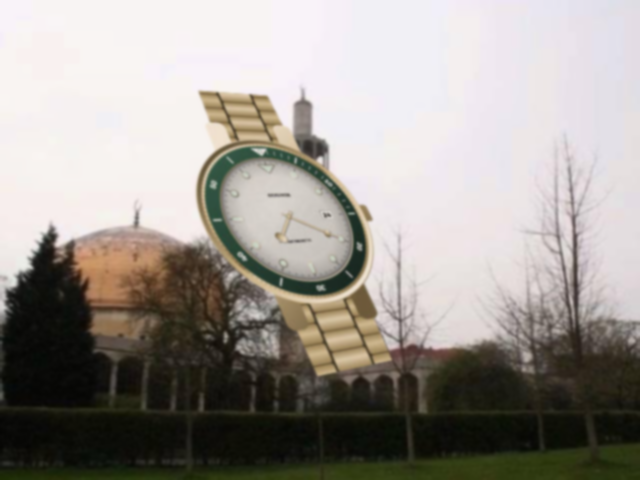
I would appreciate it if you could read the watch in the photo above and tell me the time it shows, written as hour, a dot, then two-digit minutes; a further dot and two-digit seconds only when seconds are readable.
7.20
